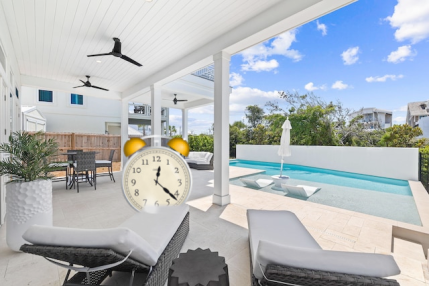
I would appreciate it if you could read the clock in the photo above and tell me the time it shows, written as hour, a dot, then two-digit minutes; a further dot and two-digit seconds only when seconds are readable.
12.22
